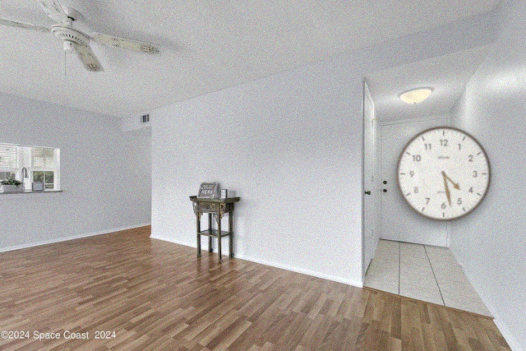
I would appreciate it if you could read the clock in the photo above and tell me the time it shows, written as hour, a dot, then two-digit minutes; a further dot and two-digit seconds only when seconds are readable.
4.28
